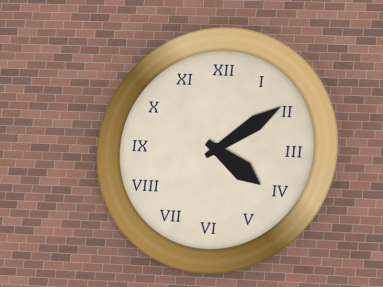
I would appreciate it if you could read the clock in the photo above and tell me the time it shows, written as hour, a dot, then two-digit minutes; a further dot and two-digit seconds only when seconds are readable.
4.09
